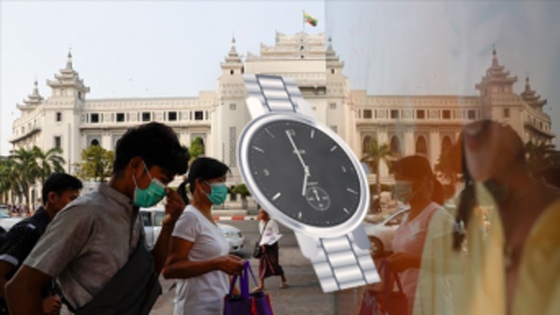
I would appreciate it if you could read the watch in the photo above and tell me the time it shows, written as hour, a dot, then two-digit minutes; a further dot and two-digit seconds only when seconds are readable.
6.59
